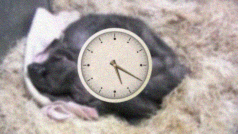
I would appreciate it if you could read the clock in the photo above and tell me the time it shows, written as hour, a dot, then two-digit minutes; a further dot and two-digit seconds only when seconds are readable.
5.20
